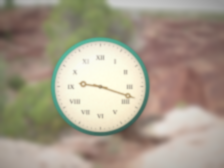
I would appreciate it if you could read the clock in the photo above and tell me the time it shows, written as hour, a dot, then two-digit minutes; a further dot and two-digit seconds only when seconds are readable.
9.18
